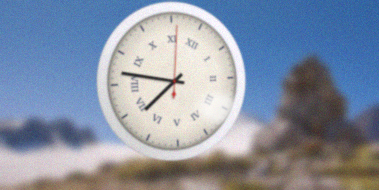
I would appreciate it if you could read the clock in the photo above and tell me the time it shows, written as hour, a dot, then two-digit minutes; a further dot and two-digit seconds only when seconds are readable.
6.41.56
